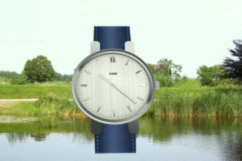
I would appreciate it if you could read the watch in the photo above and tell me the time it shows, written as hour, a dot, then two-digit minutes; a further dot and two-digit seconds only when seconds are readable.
10.22
